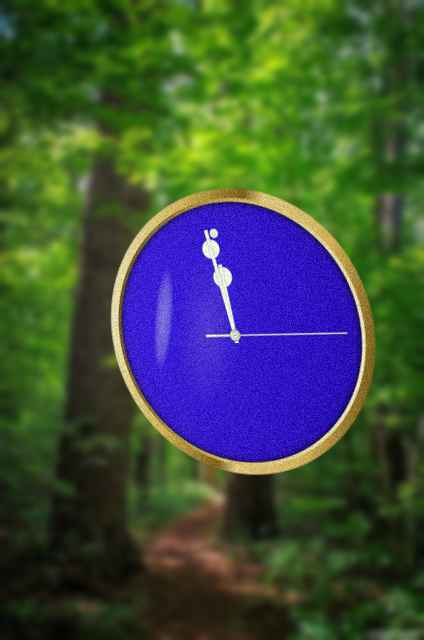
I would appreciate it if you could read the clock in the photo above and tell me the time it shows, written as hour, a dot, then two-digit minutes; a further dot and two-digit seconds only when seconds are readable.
11.59.16
